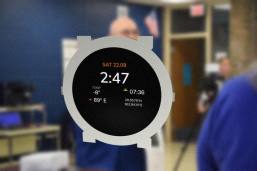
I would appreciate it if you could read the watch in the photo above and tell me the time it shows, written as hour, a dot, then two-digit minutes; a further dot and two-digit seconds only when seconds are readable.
2.47
